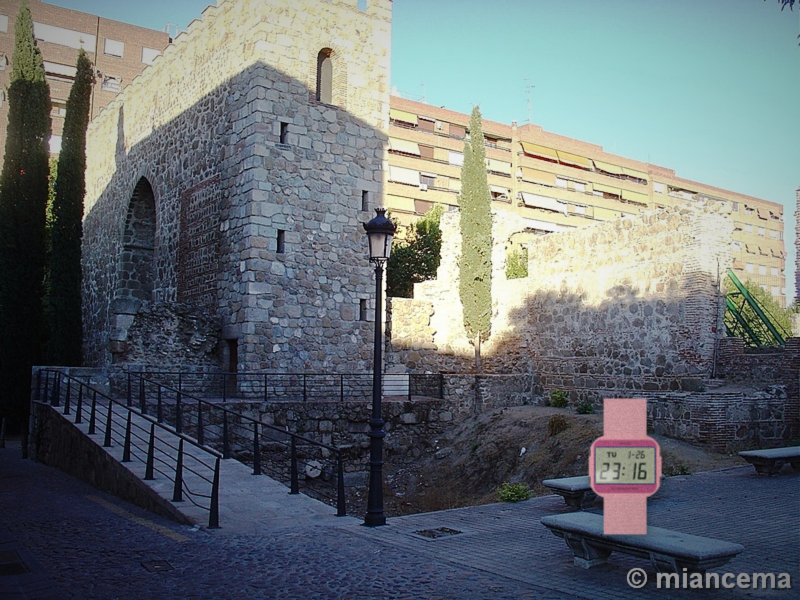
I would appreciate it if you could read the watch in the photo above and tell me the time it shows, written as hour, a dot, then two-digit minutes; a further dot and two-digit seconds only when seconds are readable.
23.16
